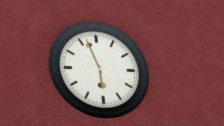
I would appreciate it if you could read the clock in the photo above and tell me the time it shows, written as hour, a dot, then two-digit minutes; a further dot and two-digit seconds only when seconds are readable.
5.57
